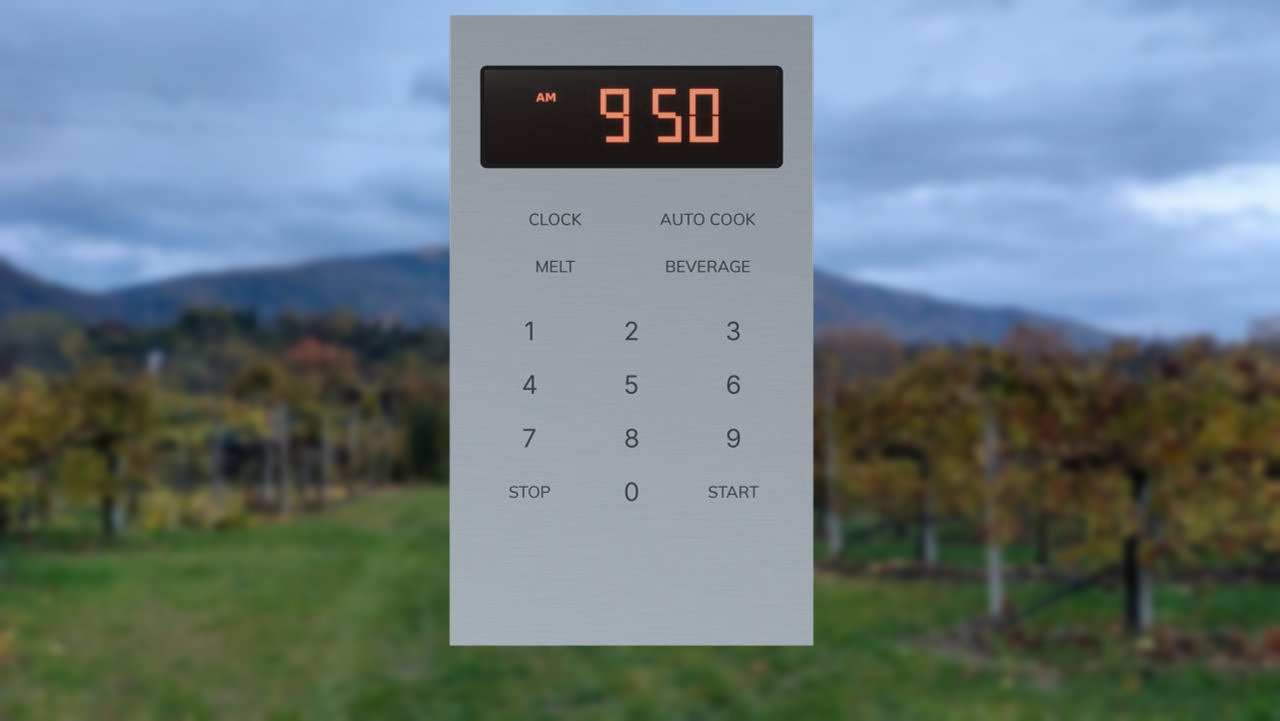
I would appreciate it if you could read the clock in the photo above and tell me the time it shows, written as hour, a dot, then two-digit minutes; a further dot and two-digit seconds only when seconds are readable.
9.50
